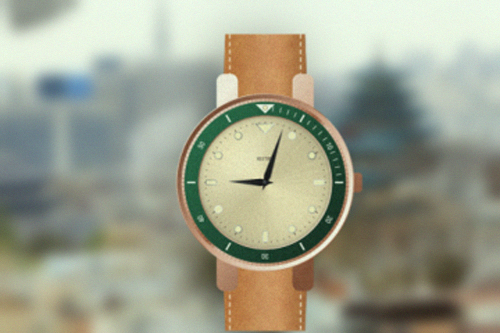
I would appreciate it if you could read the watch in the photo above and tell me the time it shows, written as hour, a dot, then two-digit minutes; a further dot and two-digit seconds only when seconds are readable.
9.03
